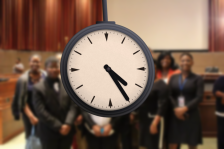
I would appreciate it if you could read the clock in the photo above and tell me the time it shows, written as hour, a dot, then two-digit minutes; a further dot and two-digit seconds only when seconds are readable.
4.25
